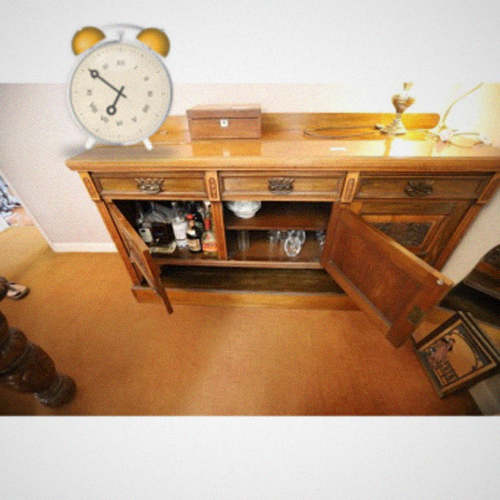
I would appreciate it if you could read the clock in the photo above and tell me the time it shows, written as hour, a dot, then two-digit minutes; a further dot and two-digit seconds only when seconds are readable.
6.51
